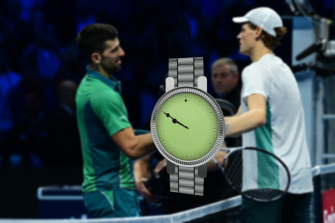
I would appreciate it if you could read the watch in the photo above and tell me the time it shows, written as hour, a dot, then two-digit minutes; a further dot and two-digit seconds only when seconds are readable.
9.50
